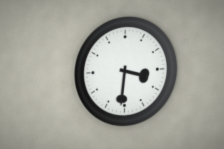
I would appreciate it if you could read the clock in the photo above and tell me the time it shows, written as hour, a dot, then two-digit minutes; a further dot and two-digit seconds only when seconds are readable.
3.31
